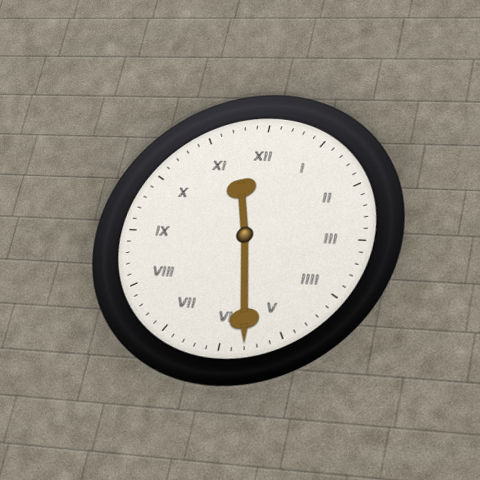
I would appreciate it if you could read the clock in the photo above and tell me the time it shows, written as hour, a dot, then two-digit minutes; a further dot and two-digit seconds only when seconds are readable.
11.28
